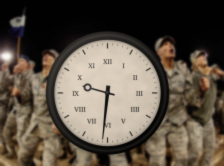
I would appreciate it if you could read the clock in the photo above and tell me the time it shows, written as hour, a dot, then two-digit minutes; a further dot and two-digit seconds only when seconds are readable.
9.31
